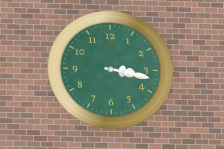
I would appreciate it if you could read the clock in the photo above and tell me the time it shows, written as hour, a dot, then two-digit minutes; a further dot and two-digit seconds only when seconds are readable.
3.17
